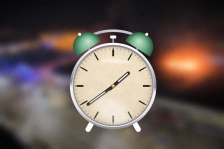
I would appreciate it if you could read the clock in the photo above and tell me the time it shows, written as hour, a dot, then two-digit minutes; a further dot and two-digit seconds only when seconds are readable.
1.39
